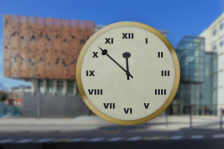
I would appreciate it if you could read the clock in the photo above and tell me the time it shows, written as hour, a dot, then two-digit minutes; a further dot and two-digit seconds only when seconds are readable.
11.52
